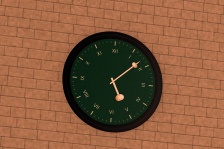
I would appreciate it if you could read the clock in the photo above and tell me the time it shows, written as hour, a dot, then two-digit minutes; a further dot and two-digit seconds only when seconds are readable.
5.08
